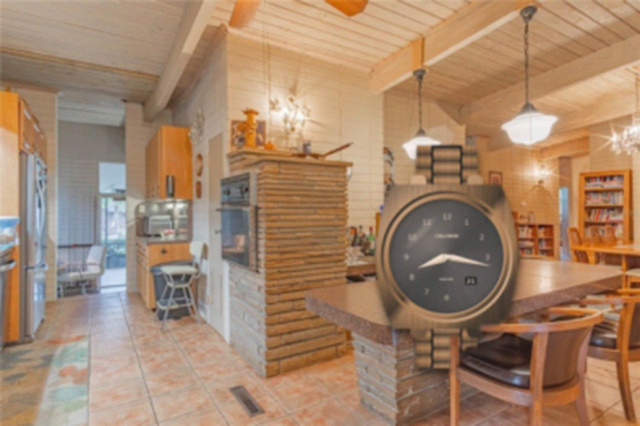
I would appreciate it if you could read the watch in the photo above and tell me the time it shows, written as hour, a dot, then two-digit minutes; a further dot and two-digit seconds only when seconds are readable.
8.17
